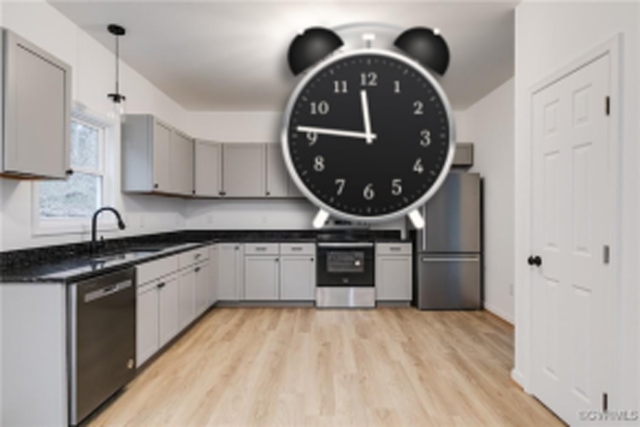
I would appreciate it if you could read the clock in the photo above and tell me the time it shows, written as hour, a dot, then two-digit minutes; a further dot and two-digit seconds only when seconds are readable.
11.46
